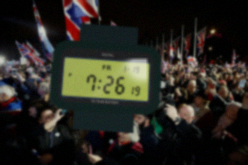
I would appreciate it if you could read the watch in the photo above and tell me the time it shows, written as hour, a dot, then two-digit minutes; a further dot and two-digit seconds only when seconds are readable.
7.26
